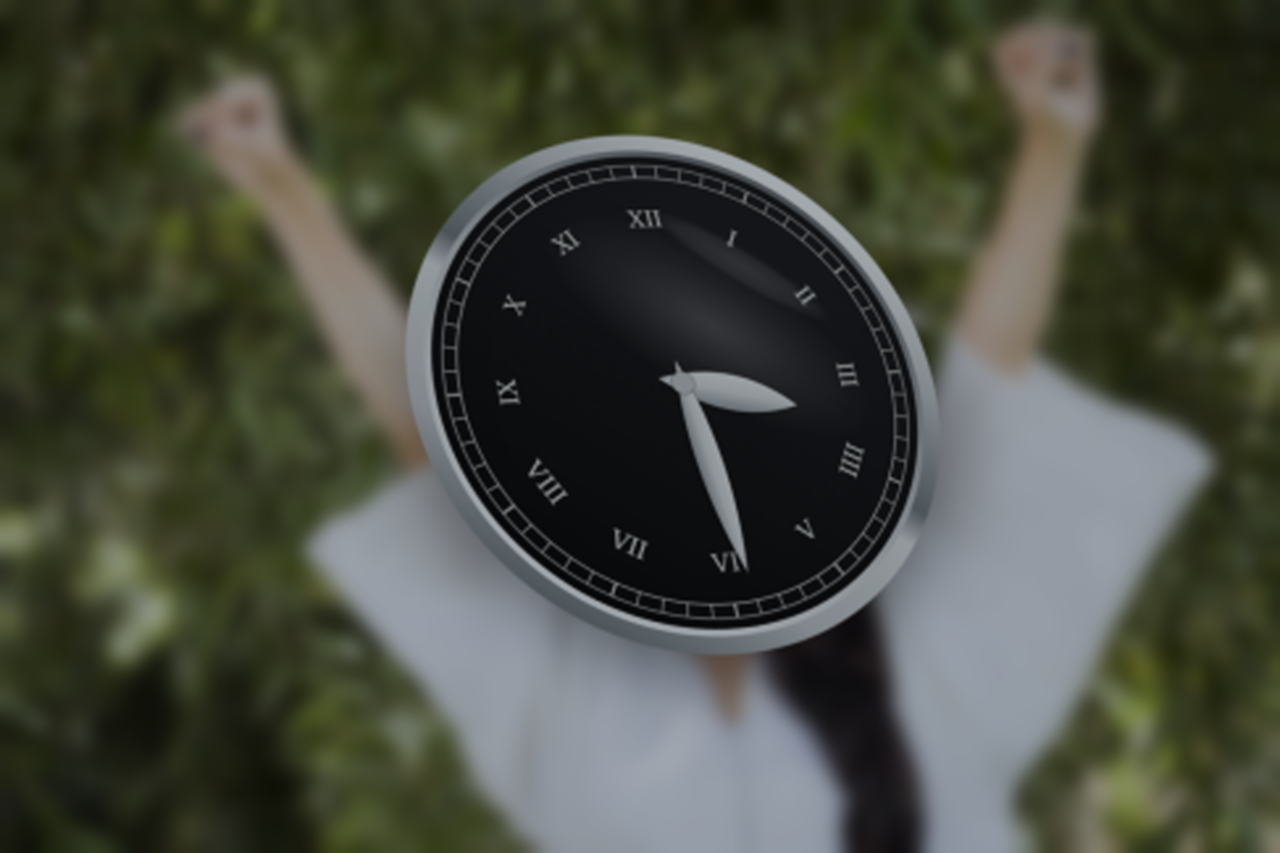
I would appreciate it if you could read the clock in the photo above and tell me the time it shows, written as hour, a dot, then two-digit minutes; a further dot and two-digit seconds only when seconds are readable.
3.29
